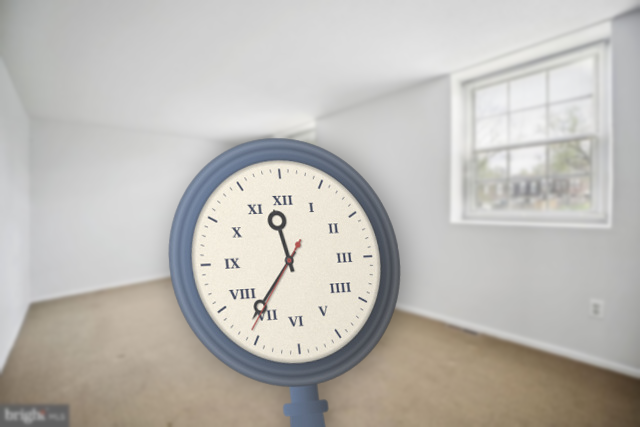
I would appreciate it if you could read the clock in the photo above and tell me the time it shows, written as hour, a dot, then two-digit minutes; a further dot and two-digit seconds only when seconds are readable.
11.36.36
